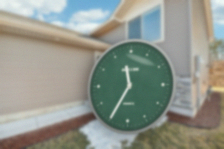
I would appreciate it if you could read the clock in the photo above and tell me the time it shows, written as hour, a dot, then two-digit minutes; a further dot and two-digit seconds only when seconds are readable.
11.35
